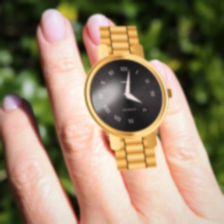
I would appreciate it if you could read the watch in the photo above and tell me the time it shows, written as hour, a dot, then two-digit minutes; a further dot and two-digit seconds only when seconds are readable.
4.02
